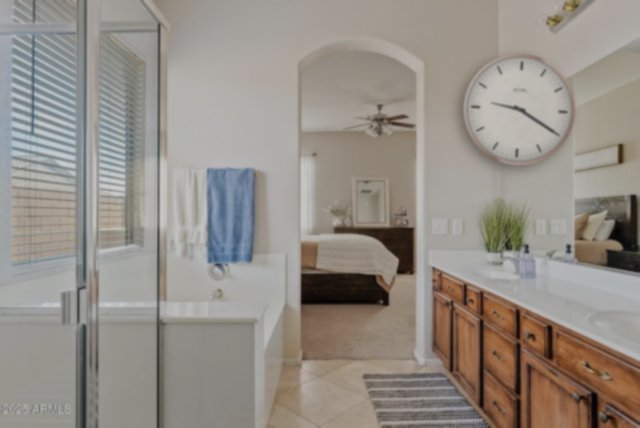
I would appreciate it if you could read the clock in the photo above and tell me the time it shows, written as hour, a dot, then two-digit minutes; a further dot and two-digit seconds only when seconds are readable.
9.20
